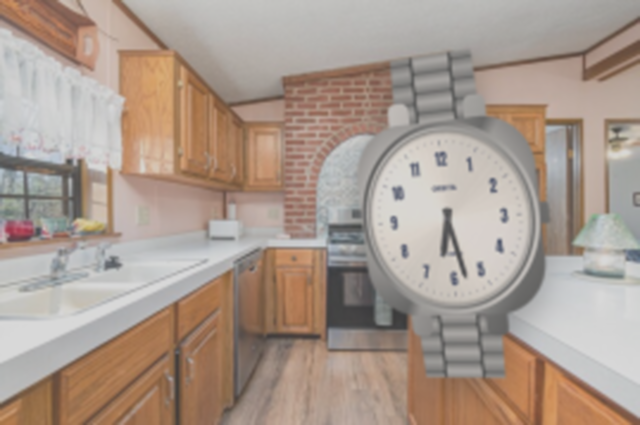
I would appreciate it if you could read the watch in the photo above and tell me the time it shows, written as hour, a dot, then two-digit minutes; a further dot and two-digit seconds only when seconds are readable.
6.28
